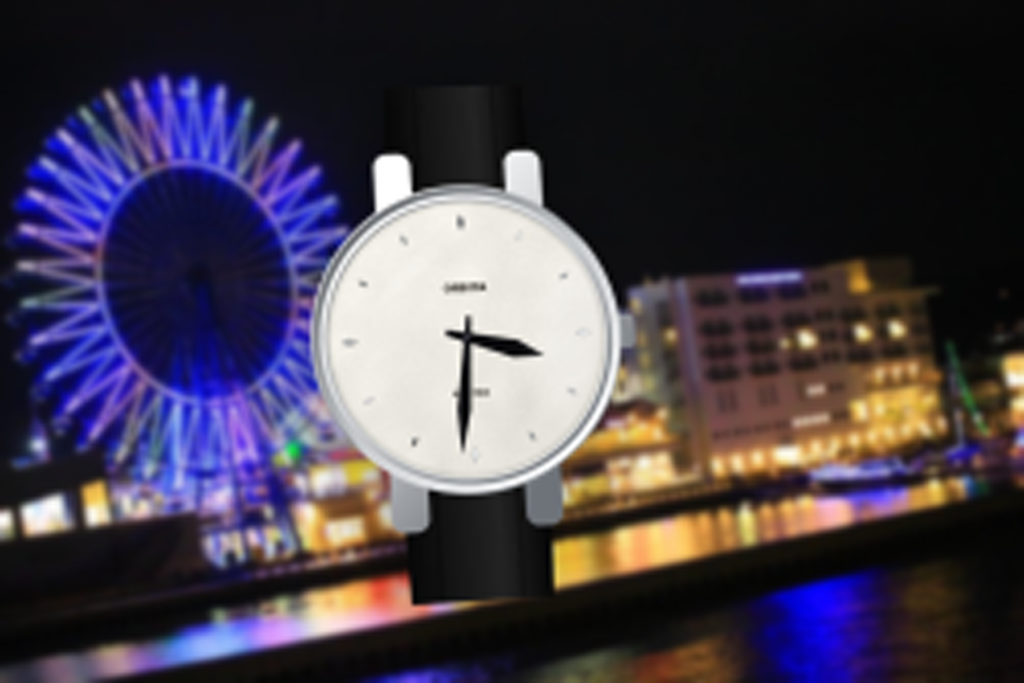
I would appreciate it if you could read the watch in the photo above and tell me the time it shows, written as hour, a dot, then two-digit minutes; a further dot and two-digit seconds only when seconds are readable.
3.31
